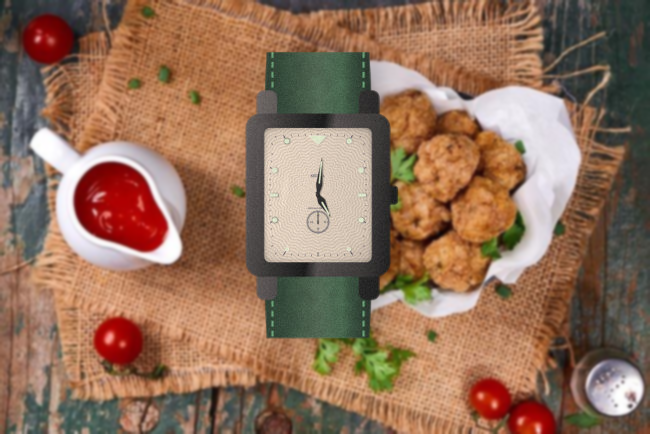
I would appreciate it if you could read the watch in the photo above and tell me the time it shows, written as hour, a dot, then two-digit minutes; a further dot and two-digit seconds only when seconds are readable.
5.01
